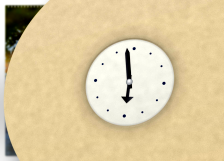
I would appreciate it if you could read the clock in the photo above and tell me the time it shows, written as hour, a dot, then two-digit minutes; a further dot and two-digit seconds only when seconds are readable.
5.58
